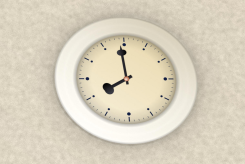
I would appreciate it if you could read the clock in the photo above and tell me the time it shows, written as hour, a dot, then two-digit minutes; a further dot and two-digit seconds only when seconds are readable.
7.59
